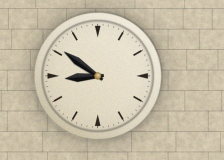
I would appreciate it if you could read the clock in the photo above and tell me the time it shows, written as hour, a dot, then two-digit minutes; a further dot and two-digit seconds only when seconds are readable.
8.51
